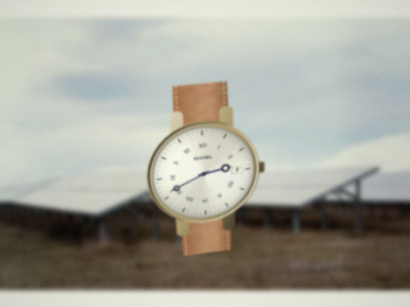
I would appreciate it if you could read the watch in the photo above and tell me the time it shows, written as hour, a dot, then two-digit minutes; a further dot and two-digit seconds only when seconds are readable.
2.41
